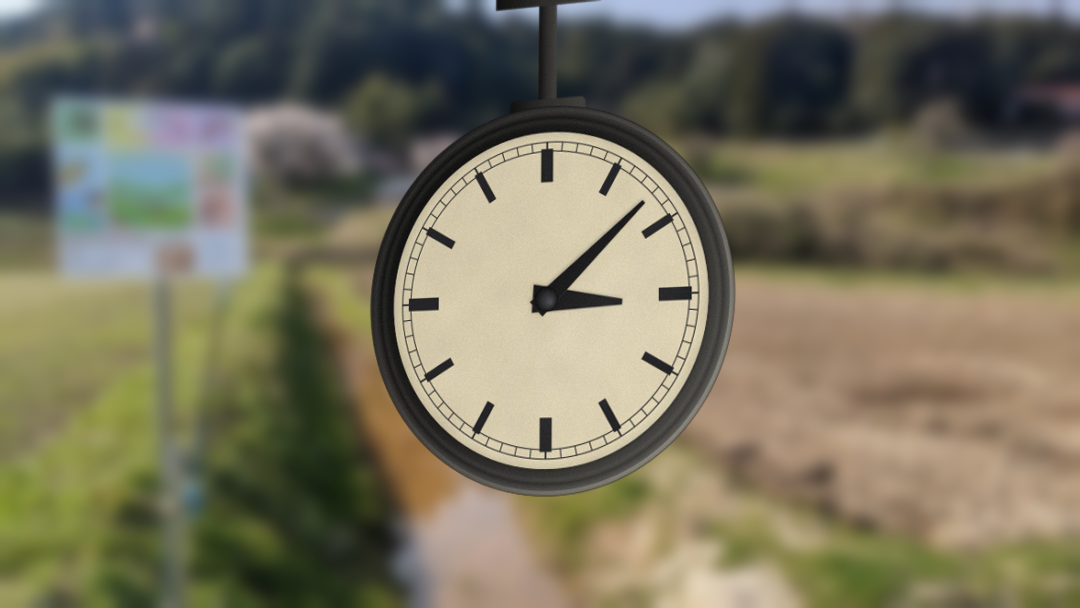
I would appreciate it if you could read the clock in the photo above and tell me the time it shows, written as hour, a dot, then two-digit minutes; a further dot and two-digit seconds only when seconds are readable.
3.08
